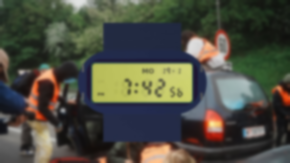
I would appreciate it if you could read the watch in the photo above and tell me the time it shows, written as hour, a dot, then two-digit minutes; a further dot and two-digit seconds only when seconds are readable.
7.42
